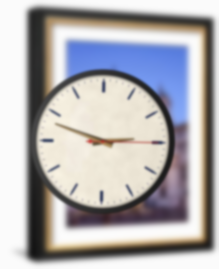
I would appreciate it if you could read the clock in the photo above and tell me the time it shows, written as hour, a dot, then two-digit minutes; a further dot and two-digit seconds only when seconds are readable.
2.48.15
